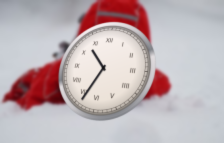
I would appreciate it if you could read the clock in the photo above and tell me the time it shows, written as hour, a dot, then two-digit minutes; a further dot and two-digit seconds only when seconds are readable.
10.34
